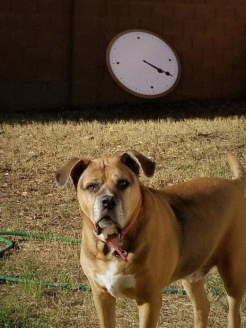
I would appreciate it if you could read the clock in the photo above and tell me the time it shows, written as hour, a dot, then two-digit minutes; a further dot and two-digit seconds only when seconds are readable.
4.21
